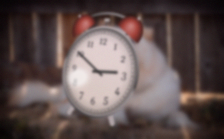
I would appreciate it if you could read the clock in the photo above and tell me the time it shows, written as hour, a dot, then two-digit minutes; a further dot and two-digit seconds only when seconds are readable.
2.50
